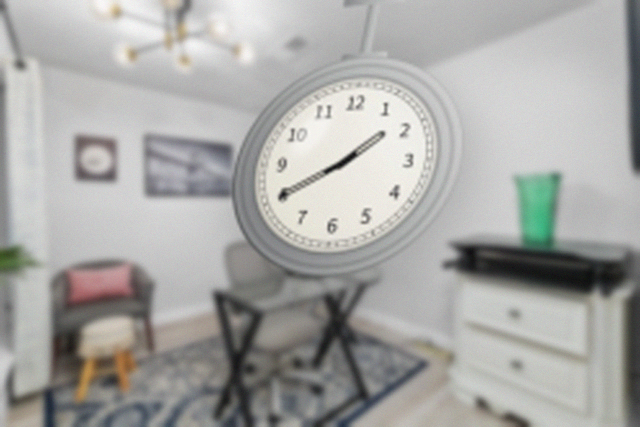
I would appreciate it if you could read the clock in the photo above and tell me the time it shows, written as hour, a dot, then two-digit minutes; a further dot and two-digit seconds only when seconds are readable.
1.40
